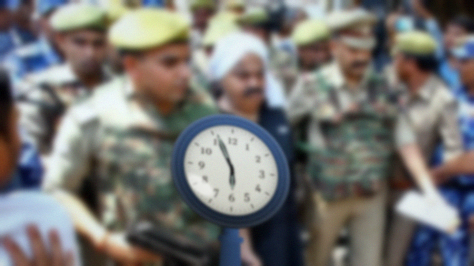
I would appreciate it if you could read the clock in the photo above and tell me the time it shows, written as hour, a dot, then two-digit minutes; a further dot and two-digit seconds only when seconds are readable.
5.56
